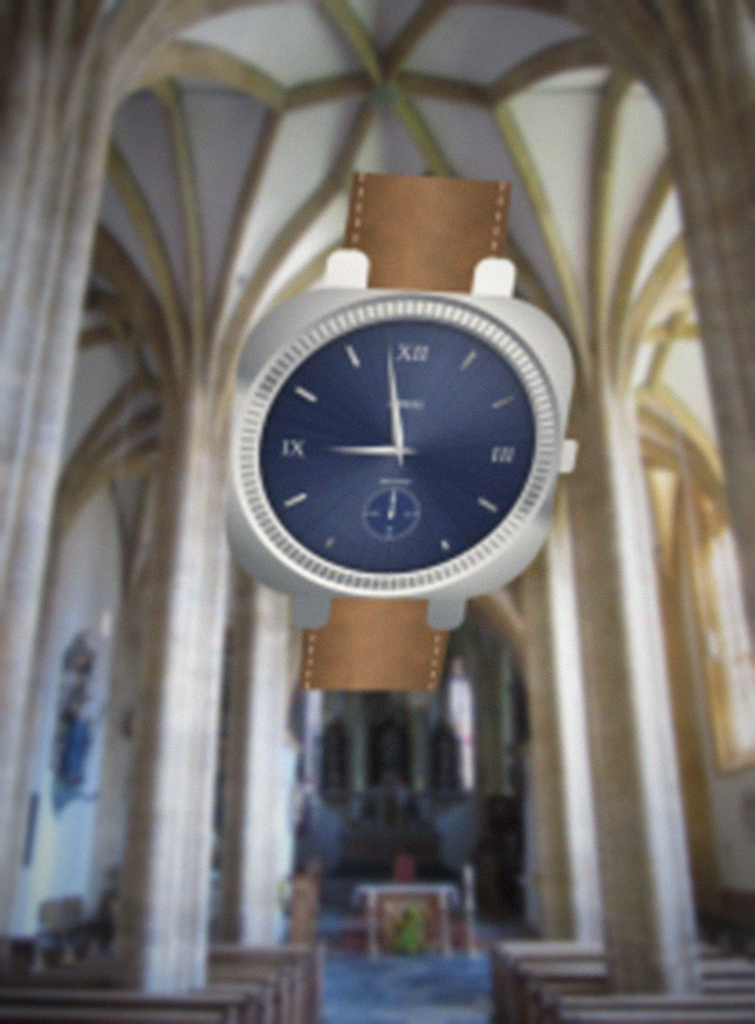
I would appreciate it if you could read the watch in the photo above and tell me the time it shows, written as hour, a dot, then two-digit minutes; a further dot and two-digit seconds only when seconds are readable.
8.58
